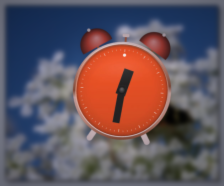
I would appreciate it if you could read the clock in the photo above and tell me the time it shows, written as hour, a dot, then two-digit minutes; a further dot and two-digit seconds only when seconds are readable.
12.31
